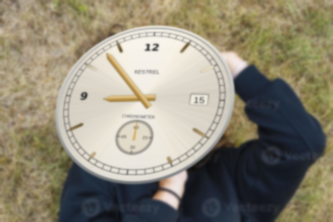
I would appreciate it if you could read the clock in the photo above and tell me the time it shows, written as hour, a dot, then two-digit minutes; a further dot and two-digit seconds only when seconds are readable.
8.53
